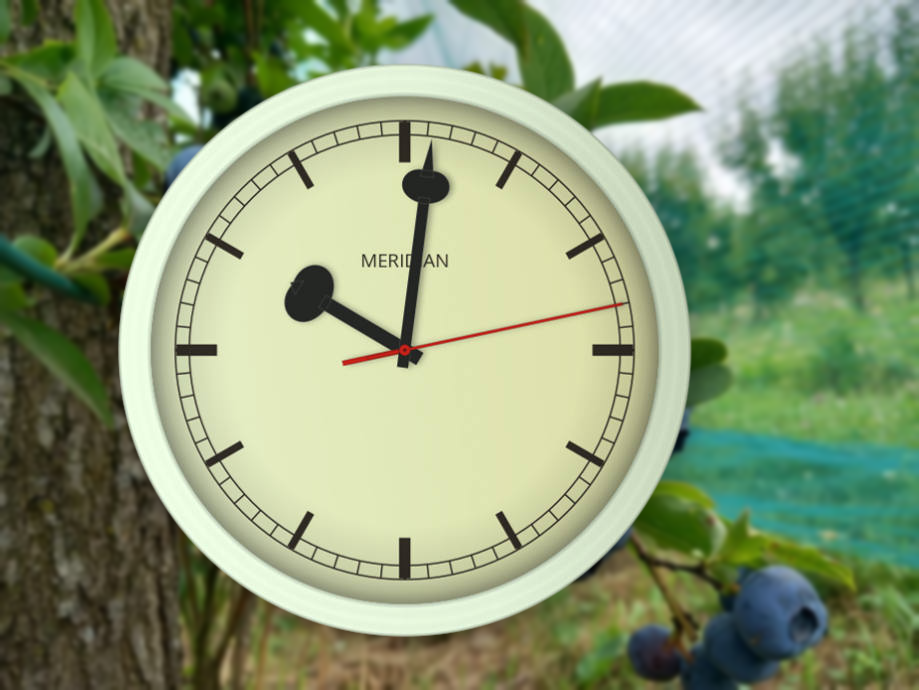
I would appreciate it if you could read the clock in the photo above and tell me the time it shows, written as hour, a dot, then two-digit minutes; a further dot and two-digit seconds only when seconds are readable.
10.01.13
